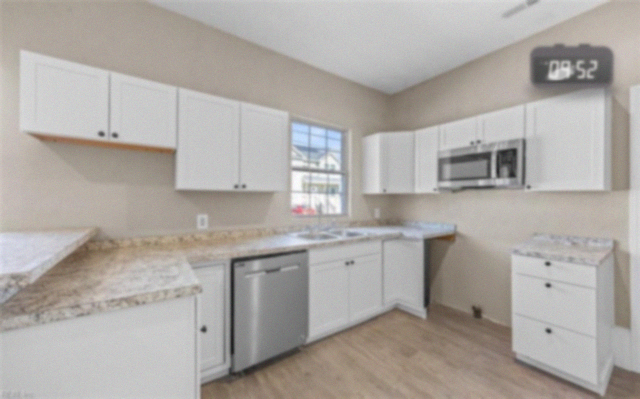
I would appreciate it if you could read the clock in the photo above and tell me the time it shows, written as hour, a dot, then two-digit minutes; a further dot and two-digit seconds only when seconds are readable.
9.52
